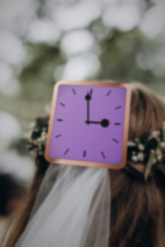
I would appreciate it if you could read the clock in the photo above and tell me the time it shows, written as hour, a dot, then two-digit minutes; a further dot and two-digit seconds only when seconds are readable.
2.59
